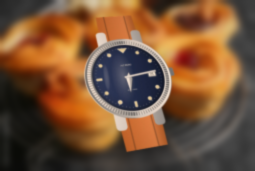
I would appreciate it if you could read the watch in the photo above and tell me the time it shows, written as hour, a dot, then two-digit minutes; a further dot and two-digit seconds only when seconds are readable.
6.14
